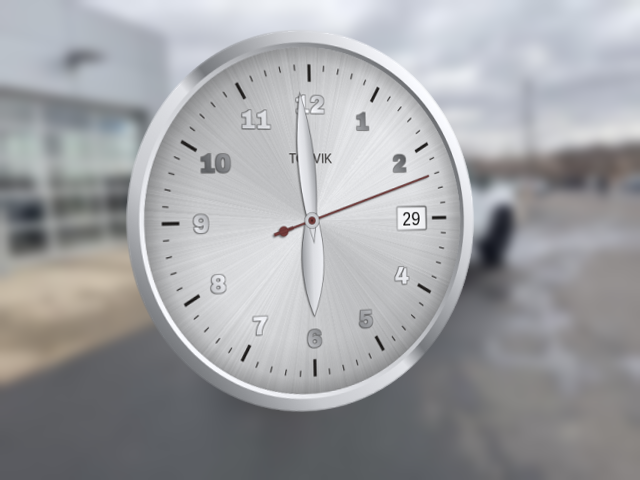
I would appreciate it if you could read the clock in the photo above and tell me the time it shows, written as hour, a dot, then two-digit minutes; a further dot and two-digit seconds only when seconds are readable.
5.59.12
